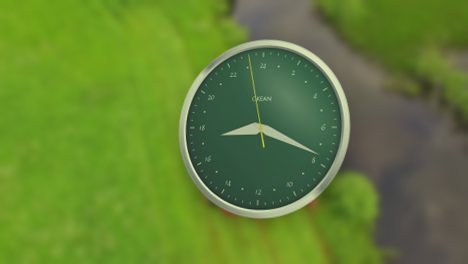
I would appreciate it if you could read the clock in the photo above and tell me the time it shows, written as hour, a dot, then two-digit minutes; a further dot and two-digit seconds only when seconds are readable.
17.18.58
